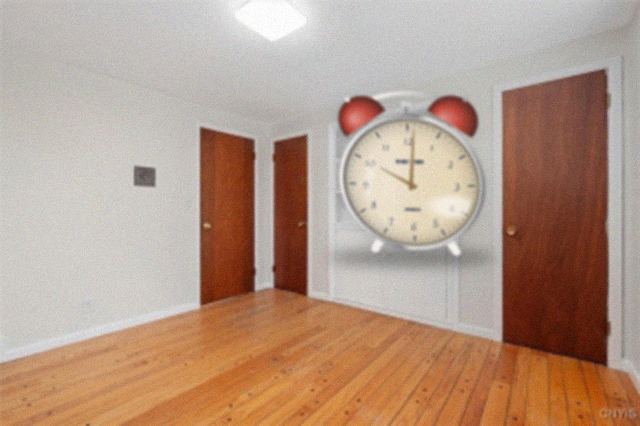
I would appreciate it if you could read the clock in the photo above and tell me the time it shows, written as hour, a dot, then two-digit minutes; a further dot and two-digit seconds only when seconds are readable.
10.01
